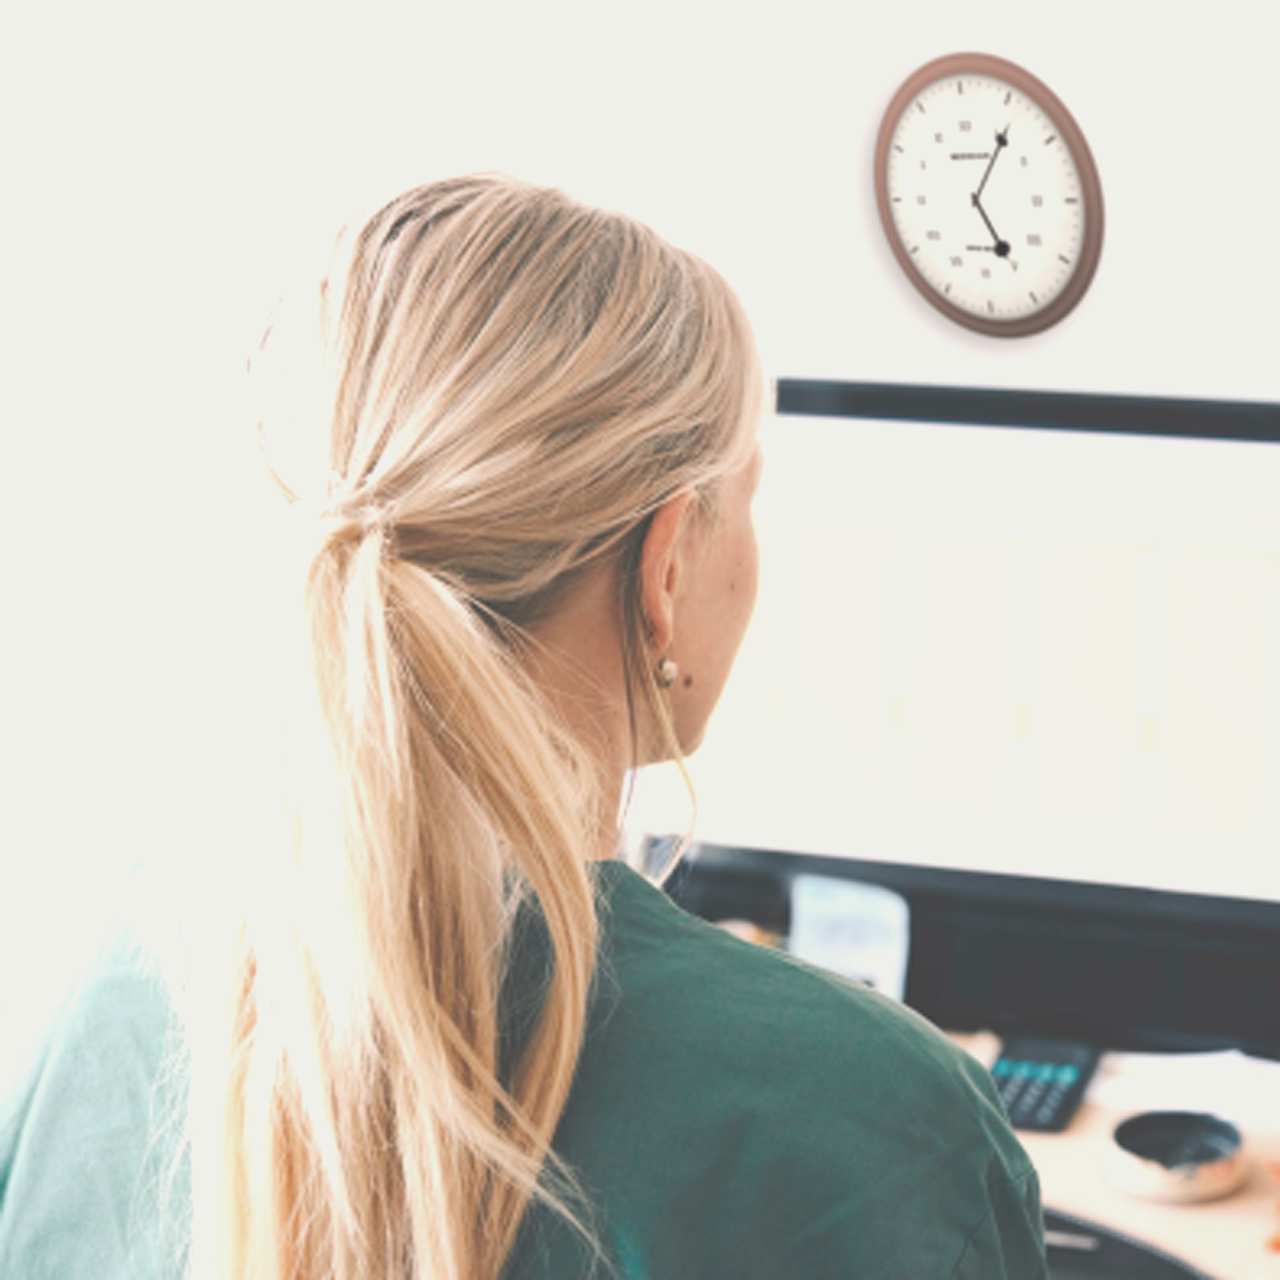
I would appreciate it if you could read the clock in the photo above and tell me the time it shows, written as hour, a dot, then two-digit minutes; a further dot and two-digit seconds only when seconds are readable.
5.06
